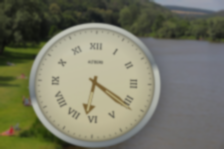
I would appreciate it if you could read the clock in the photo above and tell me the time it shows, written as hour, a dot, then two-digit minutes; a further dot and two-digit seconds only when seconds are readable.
6.21
